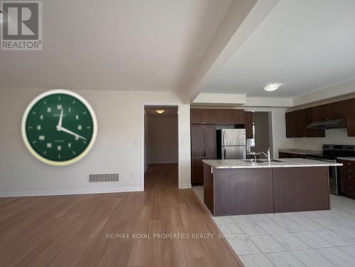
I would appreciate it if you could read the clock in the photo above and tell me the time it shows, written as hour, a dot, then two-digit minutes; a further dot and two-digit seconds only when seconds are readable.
12.19
